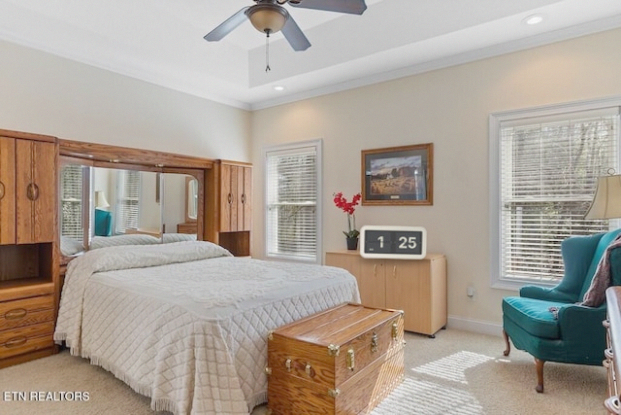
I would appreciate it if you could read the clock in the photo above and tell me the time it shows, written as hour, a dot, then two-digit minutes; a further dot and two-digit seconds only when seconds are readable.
1.25
